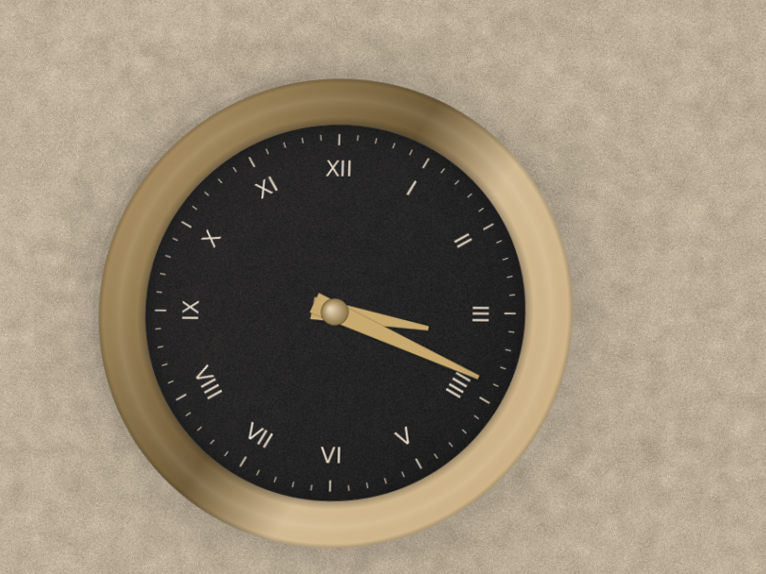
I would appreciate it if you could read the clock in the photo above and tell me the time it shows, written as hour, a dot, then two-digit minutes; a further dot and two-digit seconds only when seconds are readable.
3.19
